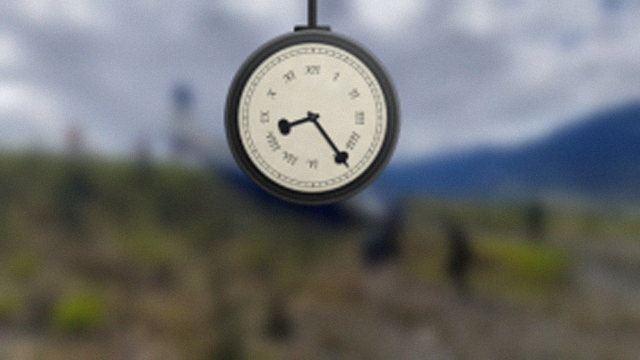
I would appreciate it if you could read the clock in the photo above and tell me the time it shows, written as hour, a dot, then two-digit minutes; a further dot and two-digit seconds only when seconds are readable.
8.24
